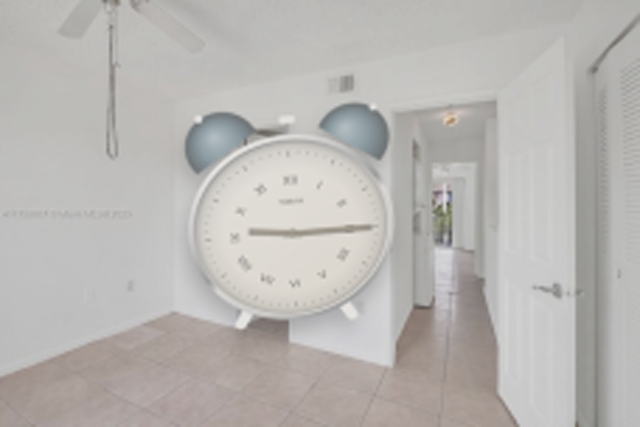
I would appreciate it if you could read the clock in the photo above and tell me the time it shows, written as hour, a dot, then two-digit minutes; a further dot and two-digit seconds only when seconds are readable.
9.15
